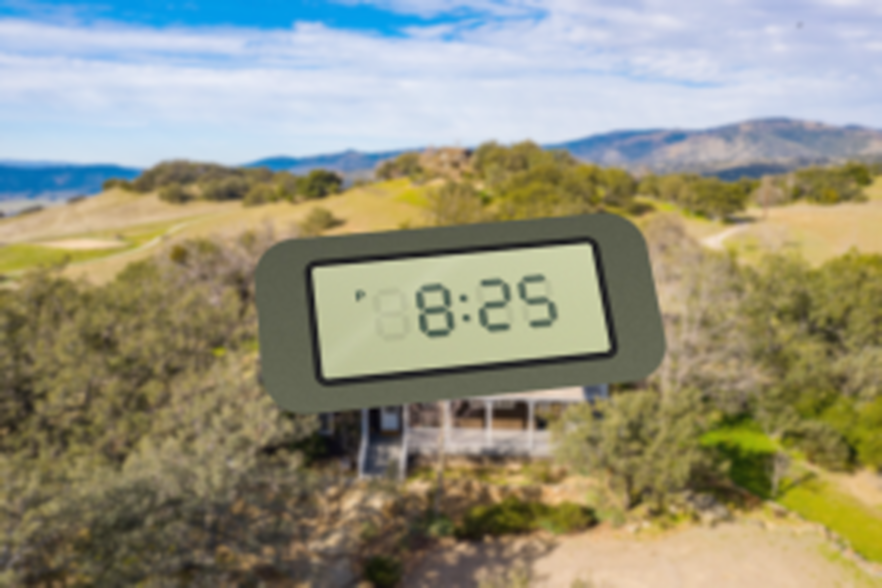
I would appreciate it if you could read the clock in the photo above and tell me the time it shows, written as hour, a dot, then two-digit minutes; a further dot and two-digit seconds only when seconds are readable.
8.25
